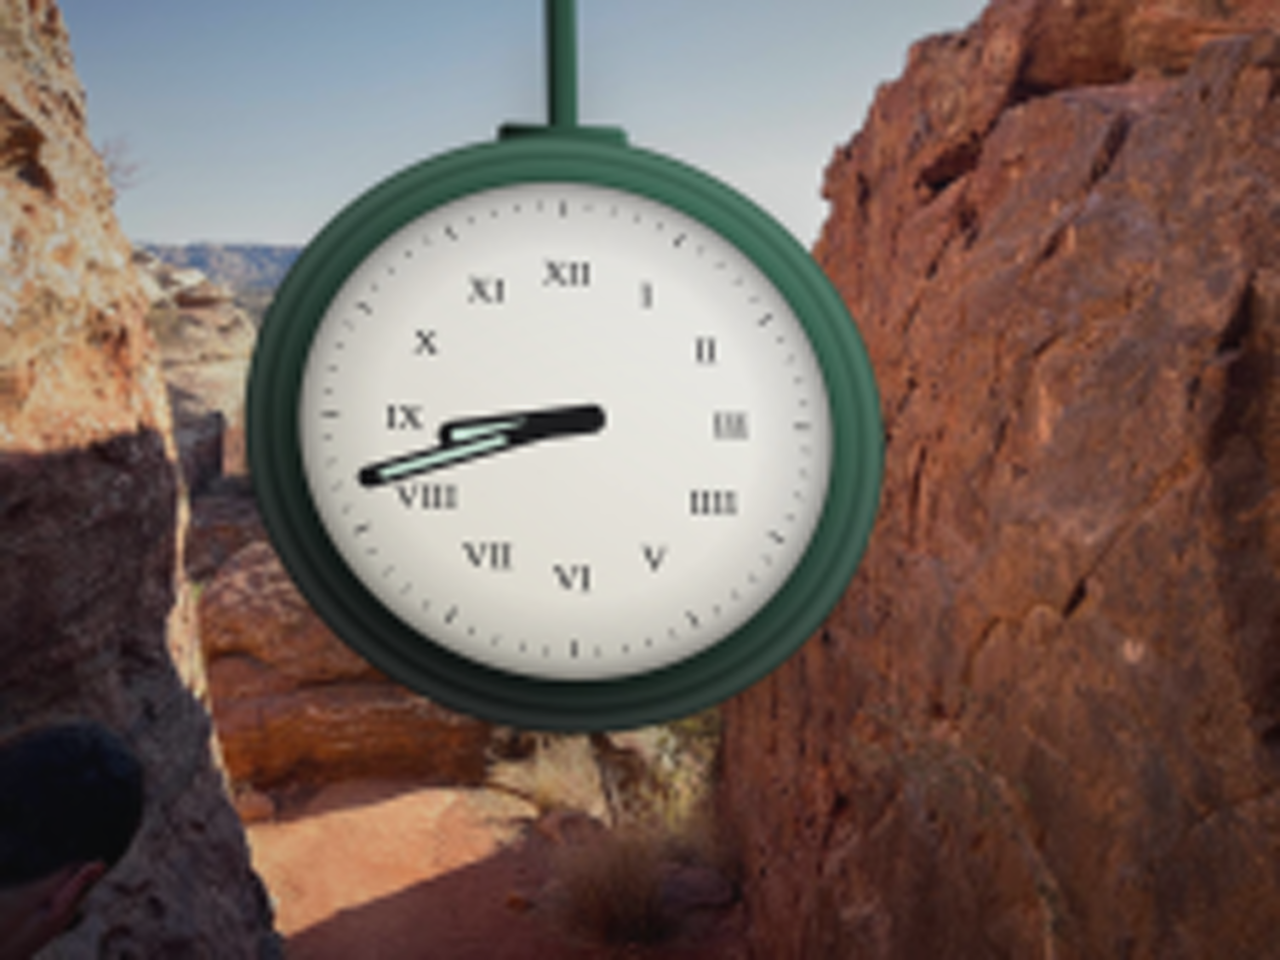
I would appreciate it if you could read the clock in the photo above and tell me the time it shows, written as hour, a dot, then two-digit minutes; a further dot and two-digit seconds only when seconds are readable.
8.42
